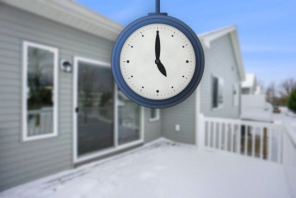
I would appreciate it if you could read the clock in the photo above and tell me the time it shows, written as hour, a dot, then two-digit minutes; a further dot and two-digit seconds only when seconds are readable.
5.00
